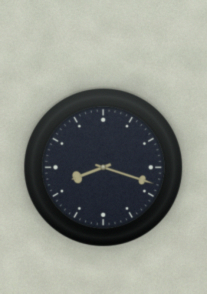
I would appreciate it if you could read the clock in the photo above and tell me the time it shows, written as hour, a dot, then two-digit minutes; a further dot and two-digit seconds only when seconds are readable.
8.18
